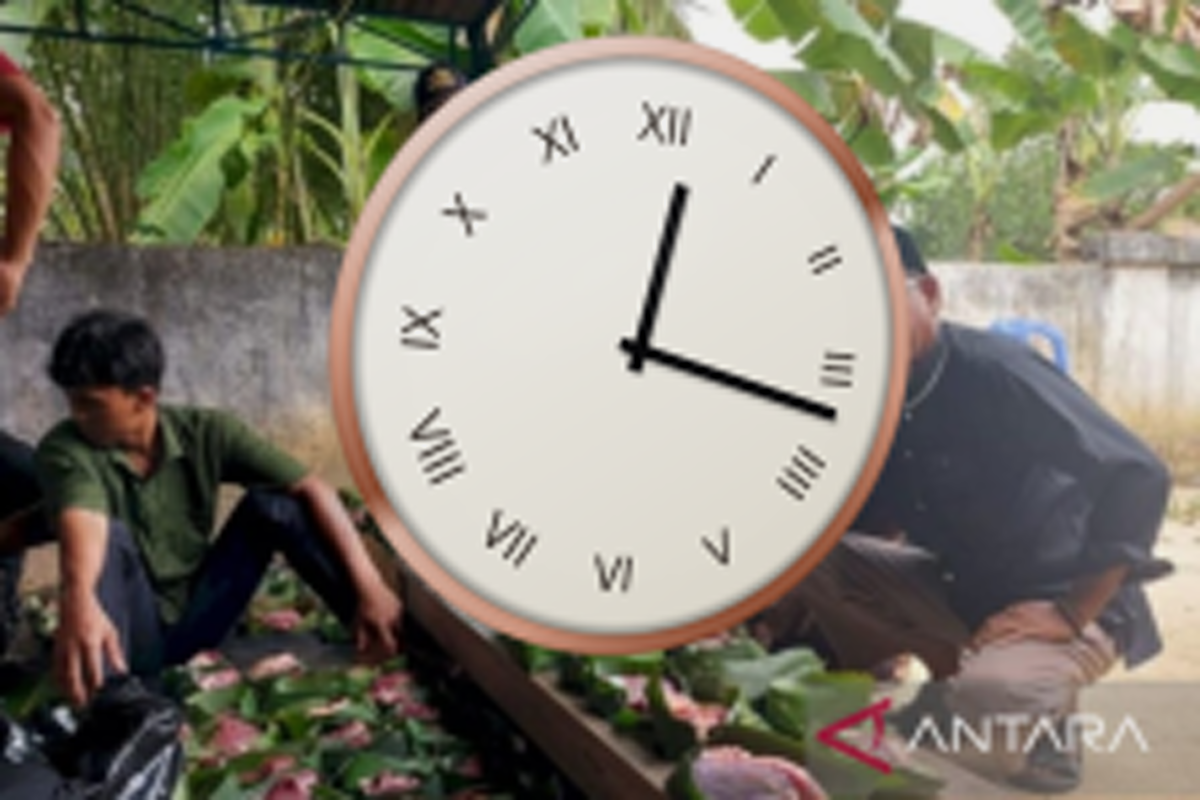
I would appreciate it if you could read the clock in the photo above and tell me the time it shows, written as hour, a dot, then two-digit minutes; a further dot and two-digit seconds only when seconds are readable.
12.17
